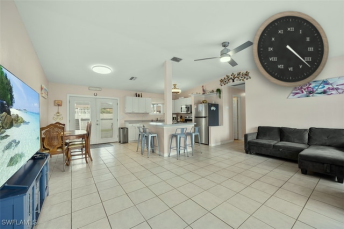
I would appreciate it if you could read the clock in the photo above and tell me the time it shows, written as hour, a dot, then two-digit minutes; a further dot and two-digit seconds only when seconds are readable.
4.22
